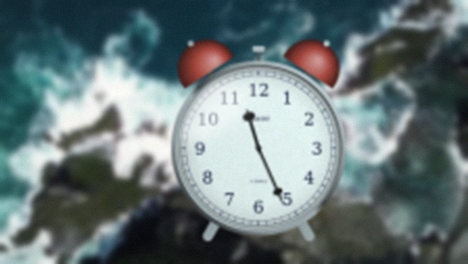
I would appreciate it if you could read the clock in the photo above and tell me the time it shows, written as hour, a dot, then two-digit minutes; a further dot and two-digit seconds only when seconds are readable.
11.26
